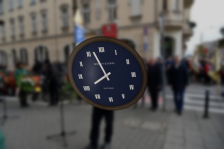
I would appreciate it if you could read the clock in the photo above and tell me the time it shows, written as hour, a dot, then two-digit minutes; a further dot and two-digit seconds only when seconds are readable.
7.57
